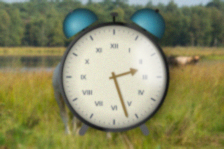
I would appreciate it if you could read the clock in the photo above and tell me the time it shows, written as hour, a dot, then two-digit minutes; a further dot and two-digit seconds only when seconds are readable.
2.27
